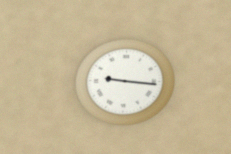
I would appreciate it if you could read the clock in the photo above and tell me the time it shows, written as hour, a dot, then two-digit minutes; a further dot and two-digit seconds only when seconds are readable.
9.16
